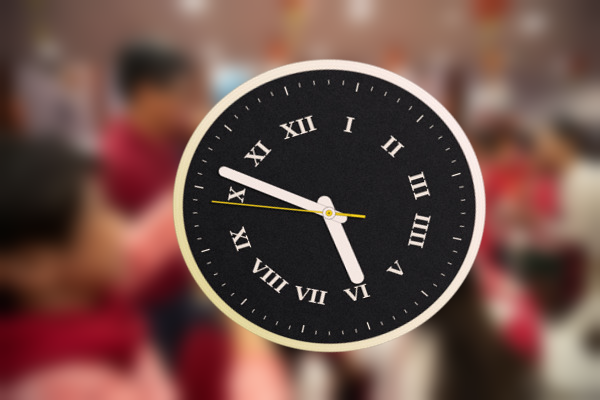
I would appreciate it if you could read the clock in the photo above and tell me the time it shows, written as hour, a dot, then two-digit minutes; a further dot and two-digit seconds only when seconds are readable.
5.51.49
